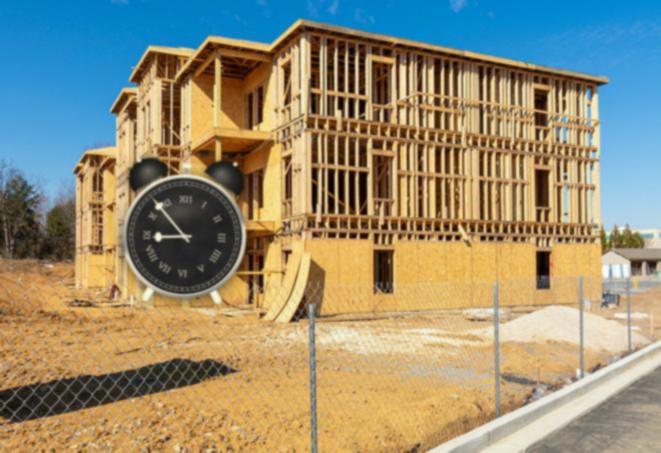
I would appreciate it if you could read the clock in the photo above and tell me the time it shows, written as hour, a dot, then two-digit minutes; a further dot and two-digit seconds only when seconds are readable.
8.53
